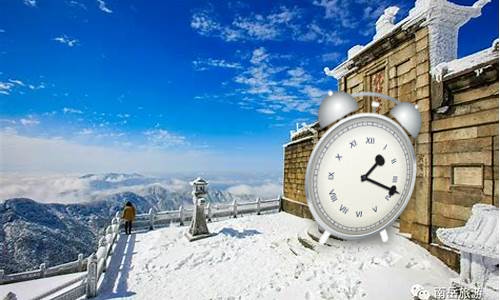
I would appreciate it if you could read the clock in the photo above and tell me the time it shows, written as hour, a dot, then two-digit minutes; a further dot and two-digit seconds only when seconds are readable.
1.18
